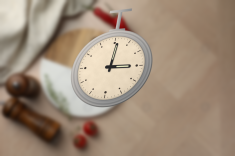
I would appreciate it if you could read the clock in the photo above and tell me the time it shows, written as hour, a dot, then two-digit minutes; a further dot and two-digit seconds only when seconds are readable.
3.01
